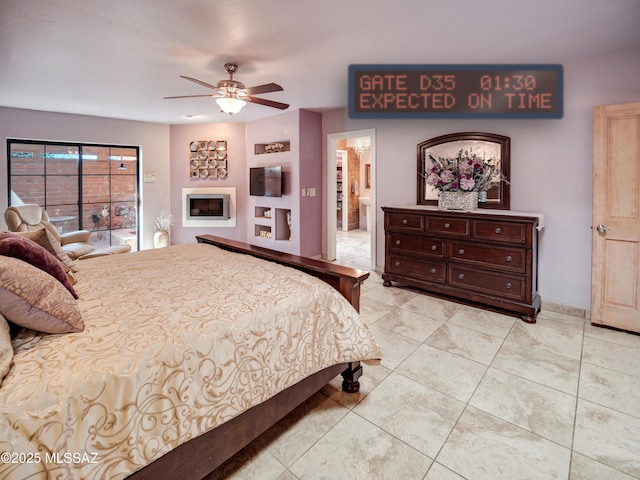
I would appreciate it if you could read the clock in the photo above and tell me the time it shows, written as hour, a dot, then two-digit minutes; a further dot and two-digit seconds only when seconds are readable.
1.30
